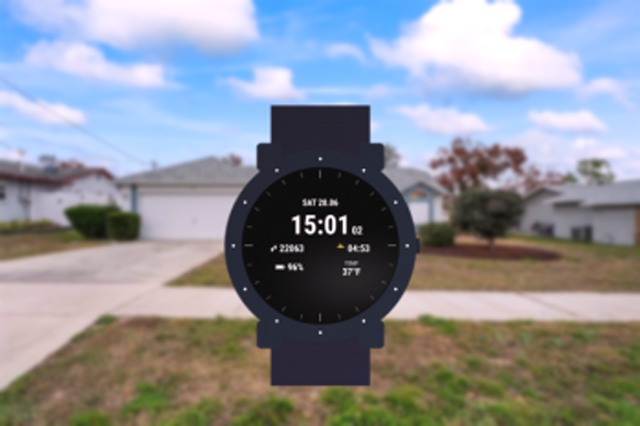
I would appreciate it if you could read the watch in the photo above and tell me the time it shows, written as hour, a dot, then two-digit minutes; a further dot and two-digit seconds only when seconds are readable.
15.01
